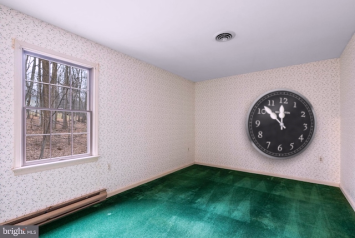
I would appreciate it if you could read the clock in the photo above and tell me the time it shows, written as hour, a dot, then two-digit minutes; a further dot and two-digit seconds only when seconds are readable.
11.52
